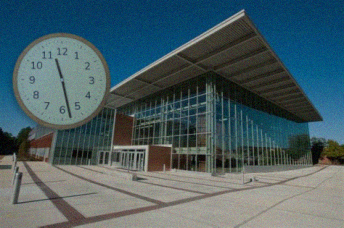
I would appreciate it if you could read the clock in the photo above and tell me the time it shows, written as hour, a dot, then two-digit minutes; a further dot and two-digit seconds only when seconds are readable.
11.28
